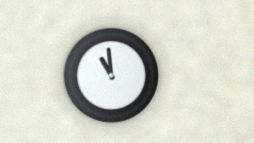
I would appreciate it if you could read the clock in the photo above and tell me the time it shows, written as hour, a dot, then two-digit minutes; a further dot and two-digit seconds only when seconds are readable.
10.59
